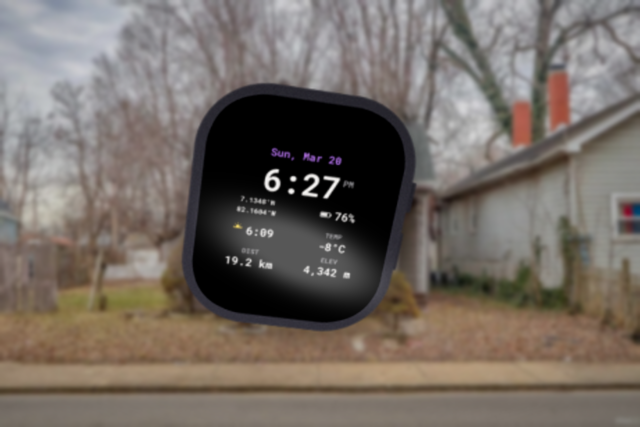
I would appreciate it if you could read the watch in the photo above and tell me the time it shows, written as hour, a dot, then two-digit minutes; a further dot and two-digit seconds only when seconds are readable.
6.27
